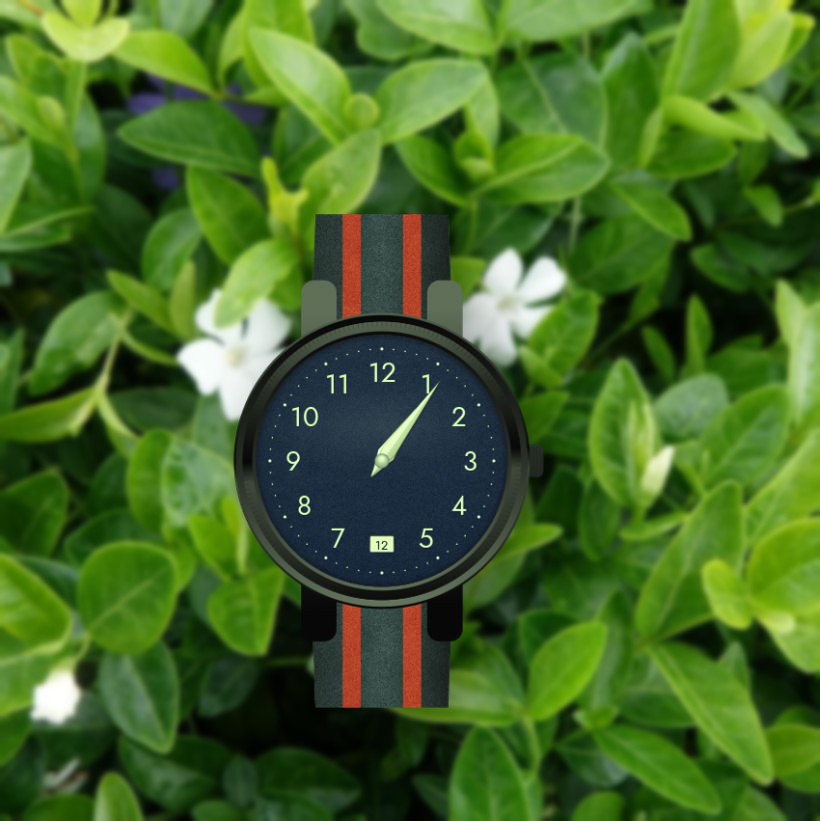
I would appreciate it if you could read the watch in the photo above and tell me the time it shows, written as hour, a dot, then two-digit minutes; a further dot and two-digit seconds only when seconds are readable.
1.06
